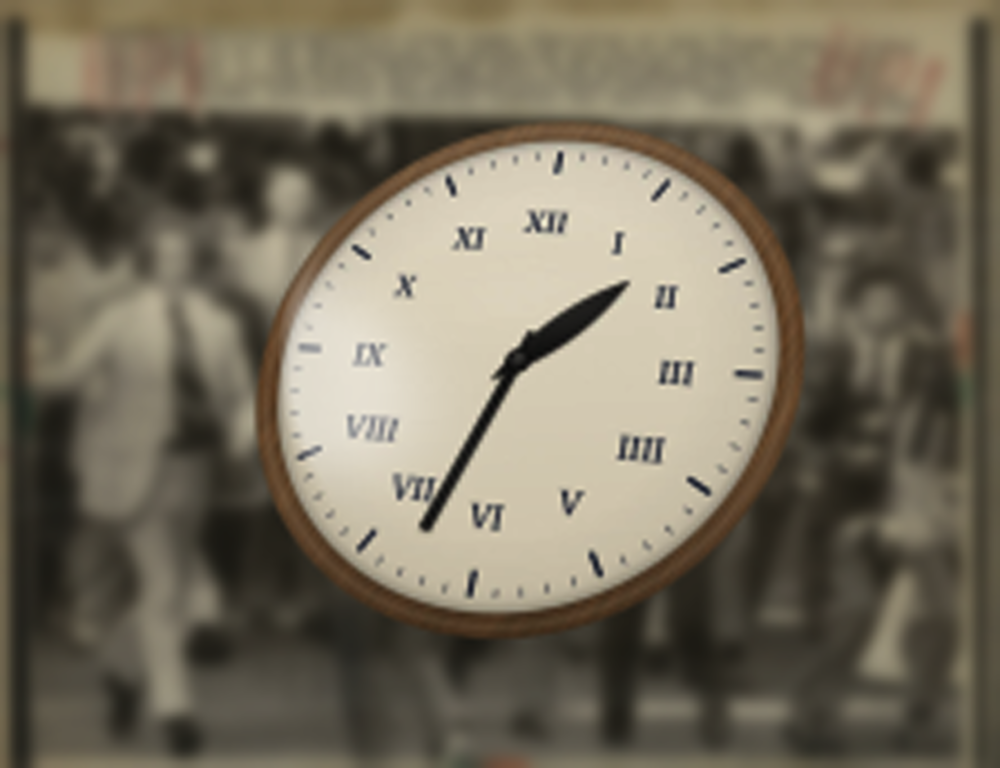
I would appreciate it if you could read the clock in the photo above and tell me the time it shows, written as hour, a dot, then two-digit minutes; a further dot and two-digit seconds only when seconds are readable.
1.33
